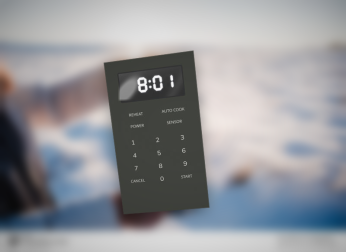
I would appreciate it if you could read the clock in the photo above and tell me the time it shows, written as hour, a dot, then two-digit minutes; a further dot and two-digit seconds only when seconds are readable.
8.01
